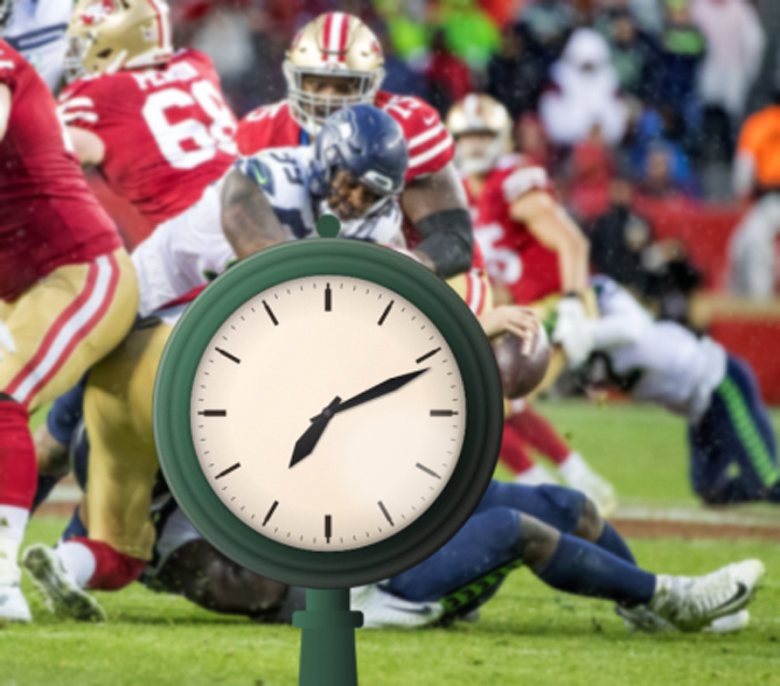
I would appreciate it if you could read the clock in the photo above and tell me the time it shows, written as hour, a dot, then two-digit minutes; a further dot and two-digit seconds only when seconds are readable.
7.11
